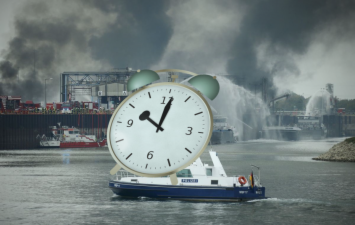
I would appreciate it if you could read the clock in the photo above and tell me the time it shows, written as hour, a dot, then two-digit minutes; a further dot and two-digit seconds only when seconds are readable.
10.01
